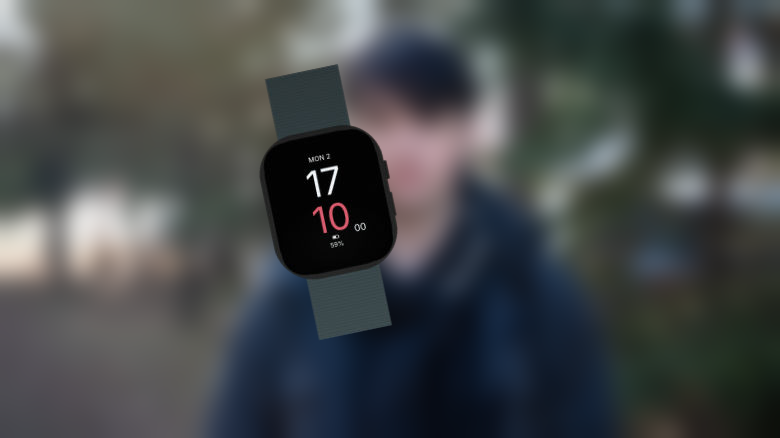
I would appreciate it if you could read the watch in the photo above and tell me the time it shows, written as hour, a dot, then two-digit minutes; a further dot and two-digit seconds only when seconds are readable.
17.10.00
